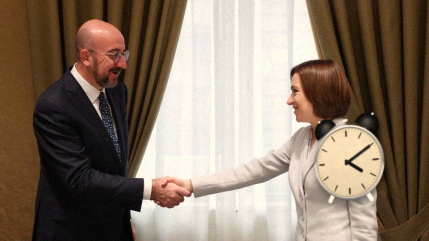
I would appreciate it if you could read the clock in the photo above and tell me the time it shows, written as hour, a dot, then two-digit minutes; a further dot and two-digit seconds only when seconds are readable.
4.10
